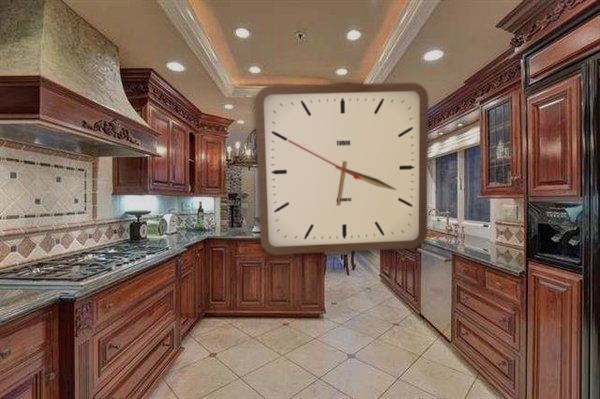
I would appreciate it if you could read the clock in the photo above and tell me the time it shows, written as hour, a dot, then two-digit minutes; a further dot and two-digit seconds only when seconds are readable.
6.18.50
